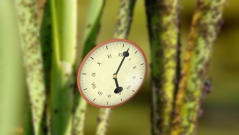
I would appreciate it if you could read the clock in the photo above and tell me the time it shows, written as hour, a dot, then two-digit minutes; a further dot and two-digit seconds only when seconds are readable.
5.02
